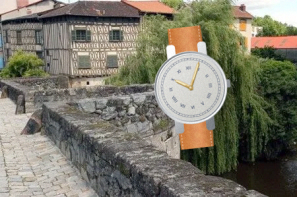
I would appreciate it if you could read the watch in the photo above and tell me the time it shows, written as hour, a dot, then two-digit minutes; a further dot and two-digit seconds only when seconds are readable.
10.04
